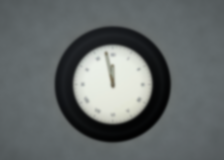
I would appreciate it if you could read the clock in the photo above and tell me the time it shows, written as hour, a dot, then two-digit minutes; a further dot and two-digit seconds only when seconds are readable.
11.58
